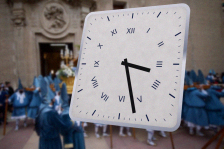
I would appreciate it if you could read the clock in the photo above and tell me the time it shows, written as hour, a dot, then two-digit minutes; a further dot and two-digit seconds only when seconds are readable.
3.27
